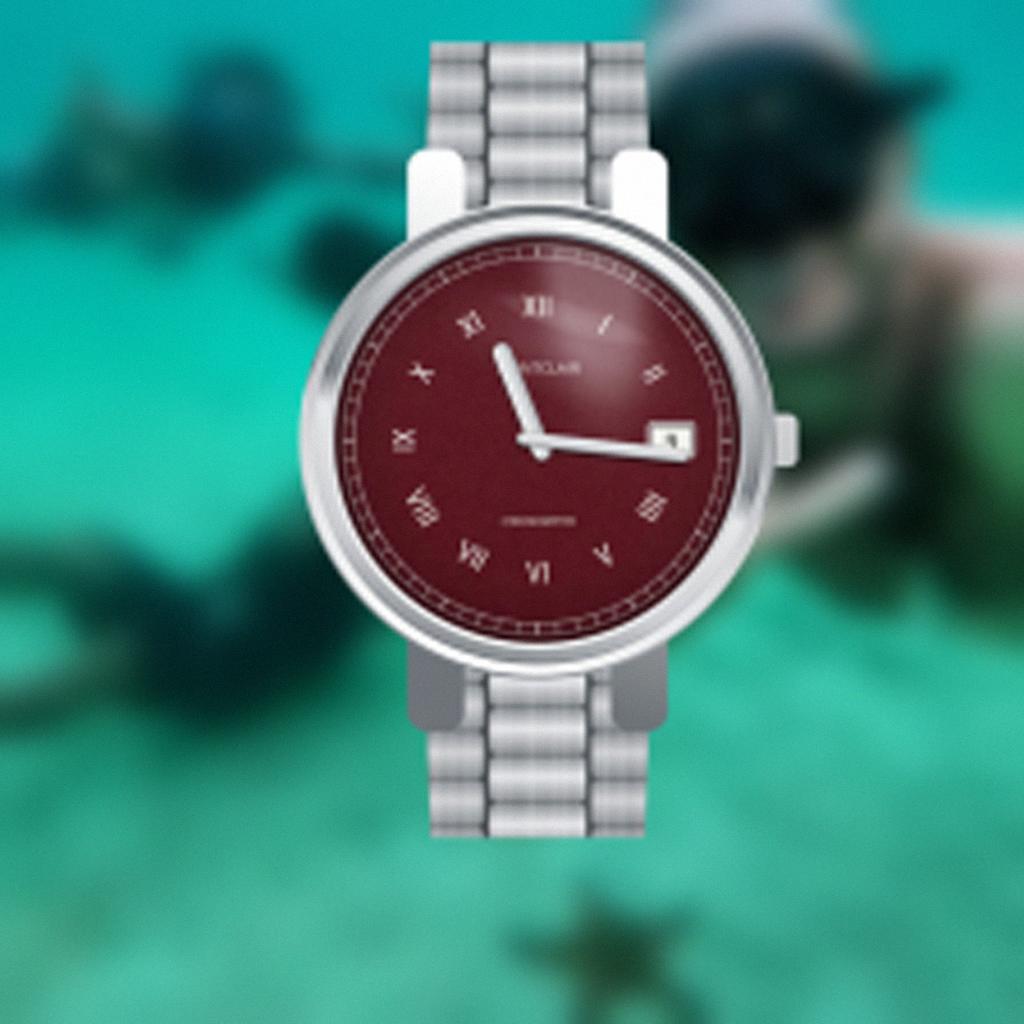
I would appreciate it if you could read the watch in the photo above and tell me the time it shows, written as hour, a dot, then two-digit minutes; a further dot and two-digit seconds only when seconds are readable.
11.16
